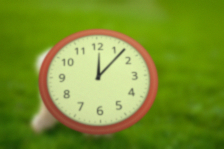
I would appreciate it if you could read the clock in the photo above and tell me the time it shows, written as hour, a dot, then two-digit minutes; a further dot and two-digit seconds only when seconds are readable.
12.07
